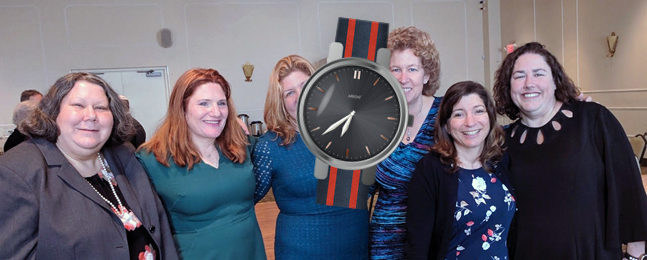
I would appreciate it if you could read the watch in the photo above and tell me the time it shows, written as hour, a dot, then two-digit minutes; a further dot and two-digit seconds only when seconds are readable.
6.38
